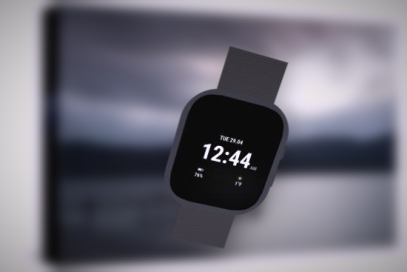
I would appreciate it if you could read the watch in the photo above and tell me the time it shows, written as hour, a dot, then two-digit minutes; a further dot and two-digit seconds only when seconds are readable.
12.44
